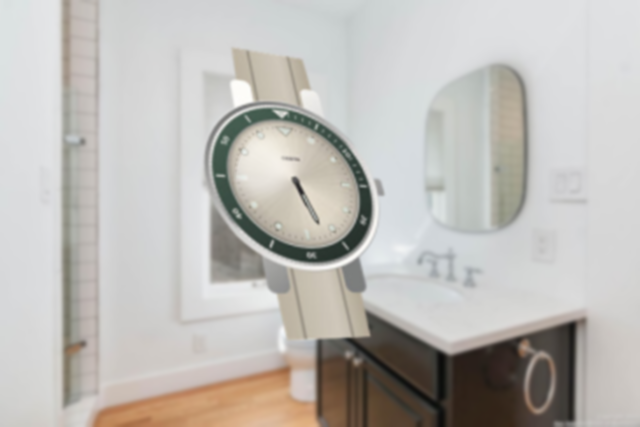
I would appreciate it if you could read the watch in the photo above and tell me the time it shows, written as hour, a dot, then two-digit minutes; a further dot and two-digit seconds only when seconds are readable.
5.27
